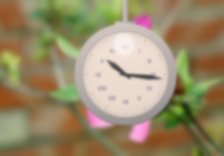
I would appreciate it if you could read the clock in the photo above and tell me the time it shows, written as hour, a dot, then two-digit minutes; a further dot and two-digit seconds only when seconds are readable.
10.16
